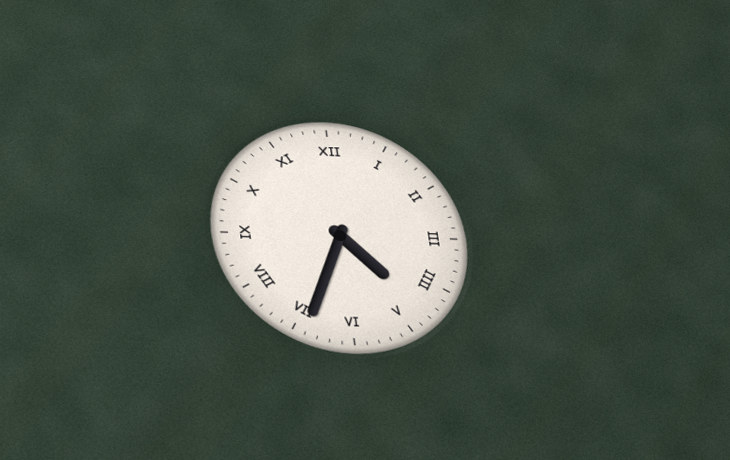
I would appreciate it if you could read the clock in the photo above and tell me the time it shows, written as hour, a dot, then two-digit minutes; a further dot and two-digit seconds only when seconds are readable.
4.34
